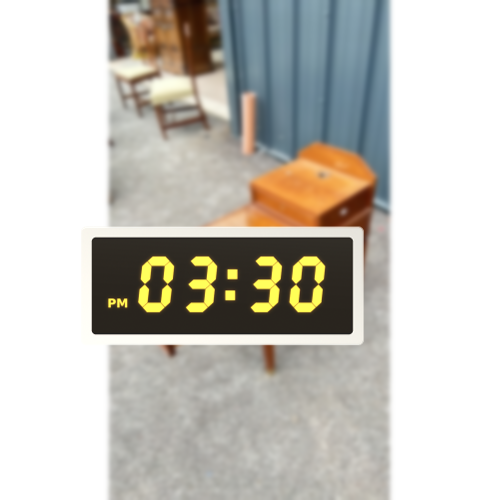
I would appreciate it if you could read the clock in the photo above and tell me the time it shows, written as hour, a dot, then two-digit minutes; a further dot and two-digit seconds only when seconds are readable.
3.30
